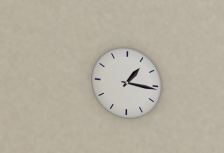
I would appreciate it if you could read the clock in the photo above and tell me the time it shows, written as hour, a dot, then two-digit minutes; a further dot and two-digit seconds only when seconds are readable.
1.16
